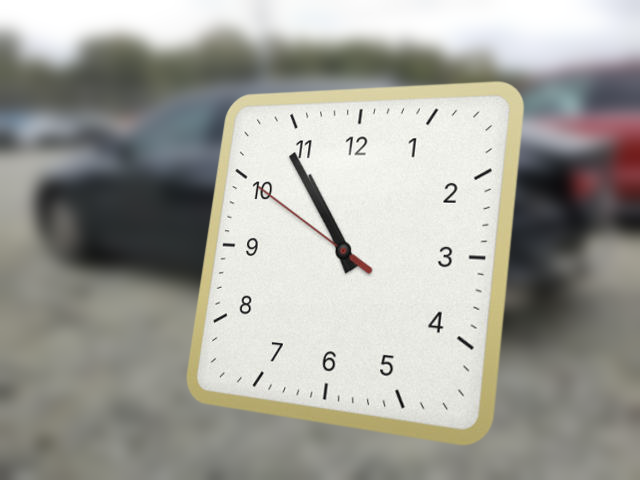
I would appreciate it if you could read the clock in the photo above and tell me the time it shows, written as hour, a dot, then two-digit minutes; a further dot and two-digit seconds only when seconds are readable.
10.53.50
